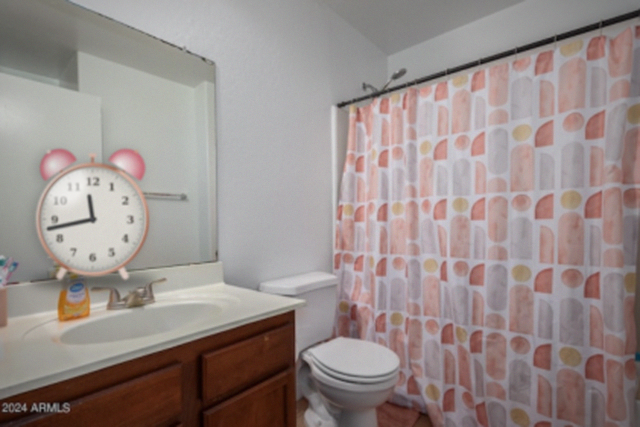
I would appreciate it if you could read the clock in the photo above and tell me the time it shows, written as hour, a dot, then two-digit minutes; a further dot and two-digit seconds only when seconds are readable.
11.43
